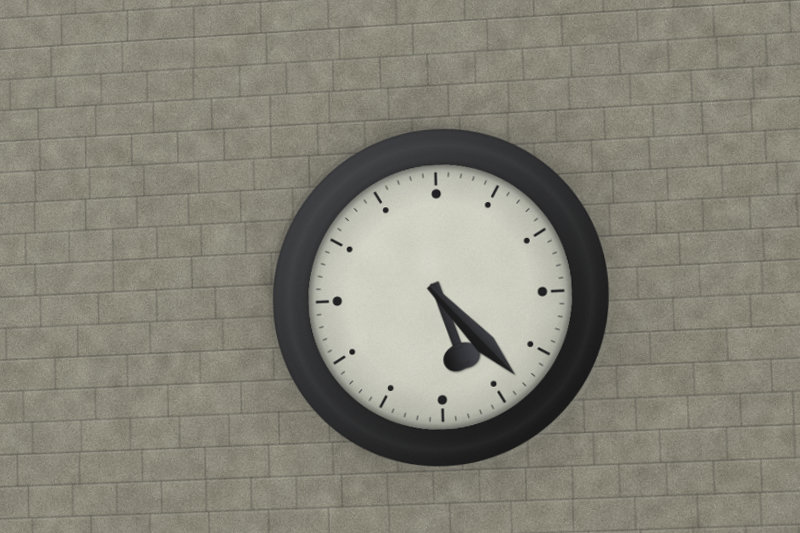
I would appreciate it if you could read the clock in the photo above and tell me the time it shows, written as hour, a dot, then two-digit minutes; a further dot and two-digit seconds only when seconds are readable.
5.23
